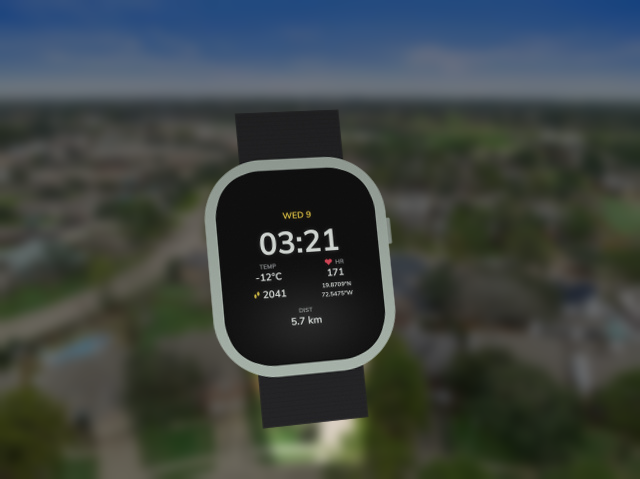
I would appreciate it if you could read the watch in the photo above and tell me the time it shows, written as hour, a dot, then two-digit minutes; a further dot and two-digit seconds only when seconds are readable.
3.21
